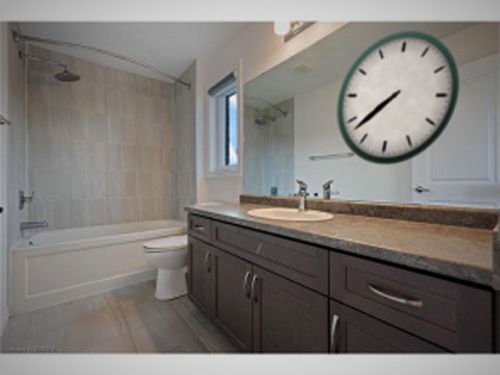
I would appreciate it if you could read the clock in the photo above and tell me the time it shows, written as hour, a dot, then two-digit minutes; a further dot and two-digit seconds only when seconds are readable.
7.38
